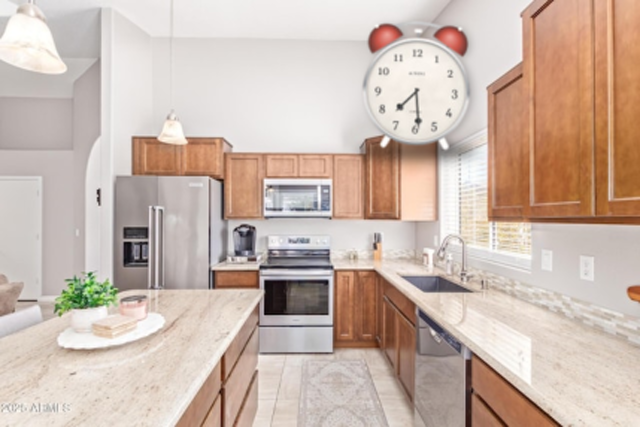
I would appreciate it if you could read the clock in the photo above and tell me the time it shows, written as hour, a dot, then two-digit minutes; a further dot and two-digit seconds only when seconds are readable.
7.29
